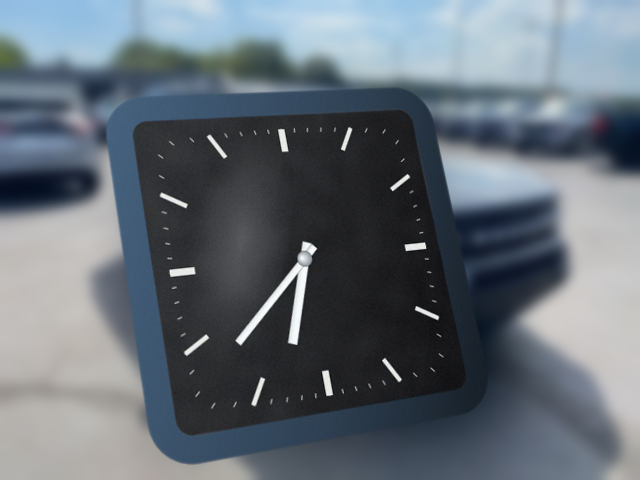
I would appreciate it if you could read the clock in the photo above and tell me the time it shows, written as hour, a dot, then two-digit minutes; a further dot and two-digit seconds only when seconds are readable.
6.38
